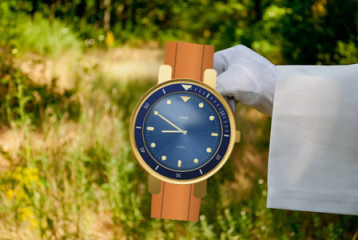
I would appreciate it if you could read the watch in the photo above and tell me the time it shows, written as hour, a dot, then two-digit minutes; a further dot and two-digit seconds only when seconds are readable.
8.50
